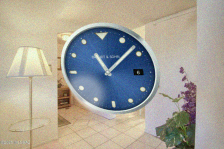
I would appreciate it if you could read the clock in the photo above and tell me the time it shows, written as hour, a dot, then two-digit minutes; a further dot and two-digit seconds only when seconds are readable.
11.08
